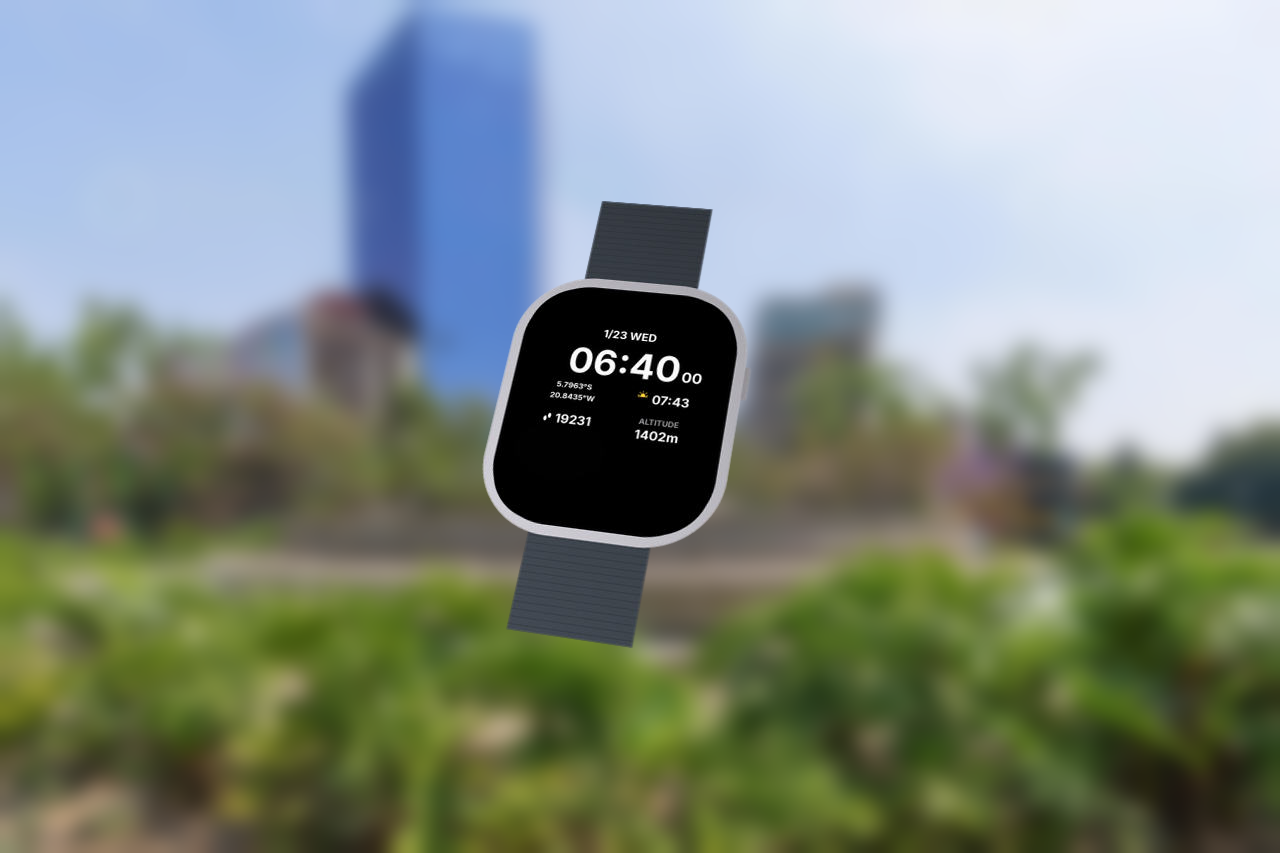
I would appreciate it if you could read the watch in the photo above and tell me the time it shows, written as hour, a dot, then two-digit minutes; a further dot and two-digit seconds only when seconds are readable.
6.40.00
